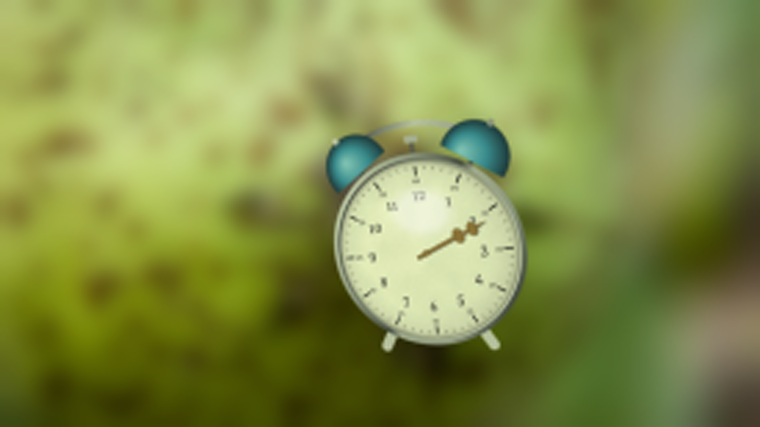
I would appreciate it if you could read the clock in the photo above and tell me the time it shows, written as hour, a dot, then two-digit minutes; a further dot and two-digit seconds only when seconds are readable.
2.11
